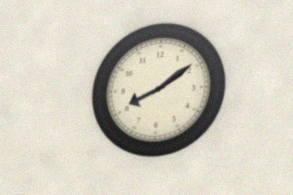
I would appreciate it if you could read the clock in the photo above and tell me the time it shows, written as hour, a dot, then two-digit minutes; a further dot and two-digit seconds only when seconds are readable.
8.09
